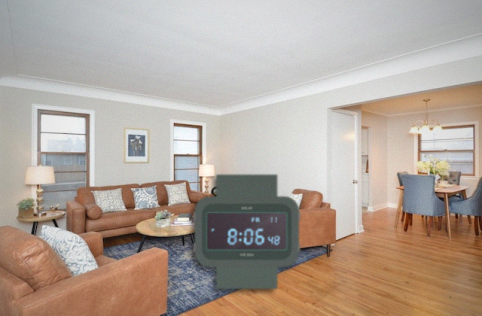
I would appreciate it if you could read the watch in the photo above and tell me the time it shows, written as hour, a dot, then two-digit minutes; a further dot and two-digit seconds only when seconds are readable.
8.06.48
